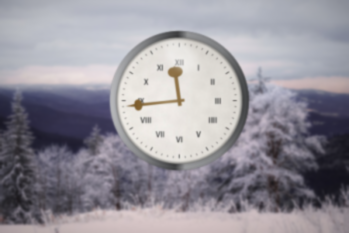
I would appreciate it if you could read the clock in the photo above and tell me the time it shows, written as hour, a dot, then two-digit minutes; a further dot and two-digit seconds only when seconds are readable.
11.44
